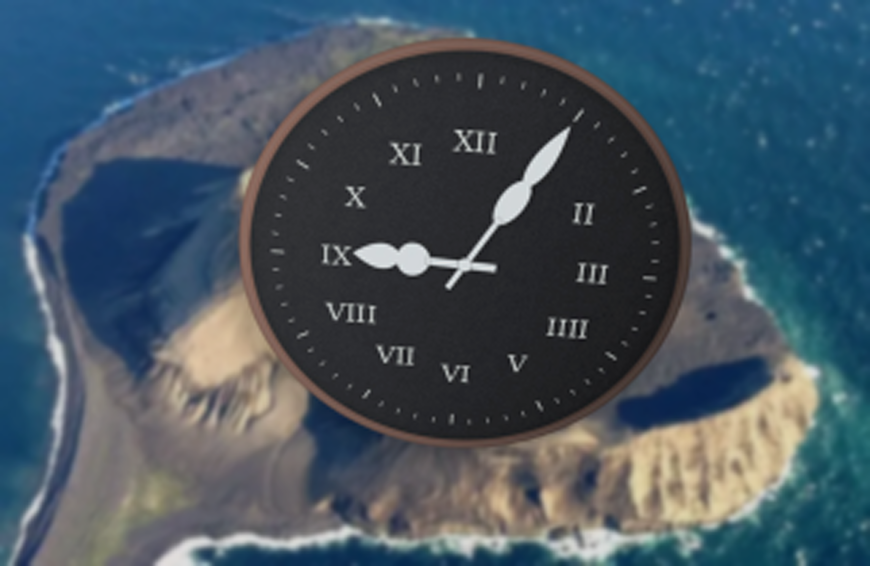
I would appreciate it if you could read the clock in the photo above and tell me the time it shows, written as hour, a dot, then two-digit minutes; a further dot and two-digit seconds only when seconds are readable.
9.05
